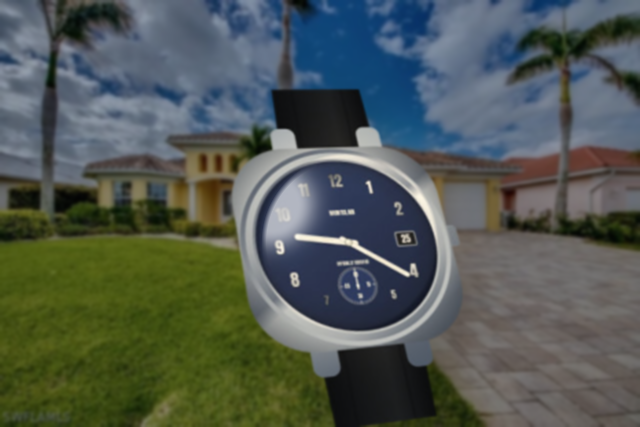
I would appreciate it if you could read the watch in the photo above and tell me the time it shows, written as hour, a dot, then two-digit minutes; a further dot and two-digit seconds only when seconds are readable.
9.21
